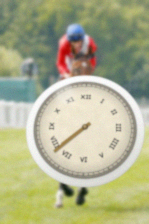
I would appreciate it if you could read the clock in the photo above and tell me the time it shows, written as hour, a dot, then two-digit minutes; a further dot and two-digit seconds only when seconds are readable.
7.38
